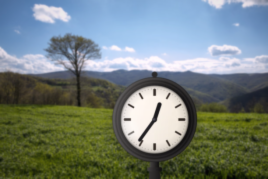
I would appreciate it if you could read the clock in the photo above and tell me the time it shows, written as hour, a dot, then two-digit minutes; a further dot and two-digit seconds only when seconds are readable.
12.36
